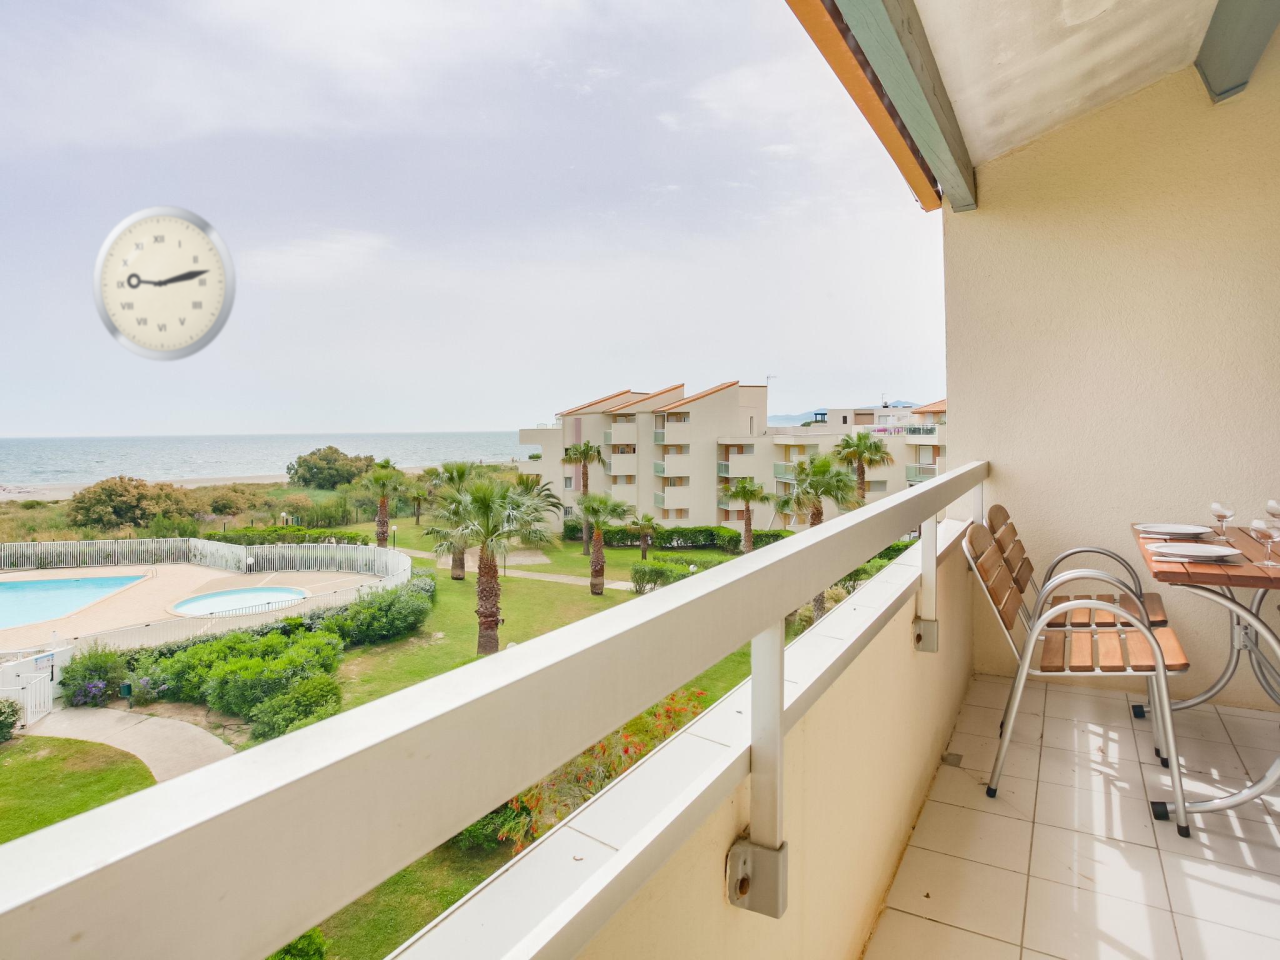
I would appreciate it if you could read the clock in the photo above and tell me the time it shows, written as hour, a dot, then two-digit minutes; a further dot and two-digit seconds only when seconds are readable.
9.13
